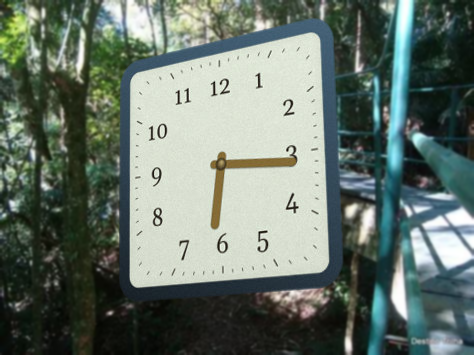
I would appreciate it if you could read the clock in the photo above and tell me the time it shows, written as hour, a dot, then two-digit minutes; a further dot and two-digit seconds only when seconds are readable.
6.16
